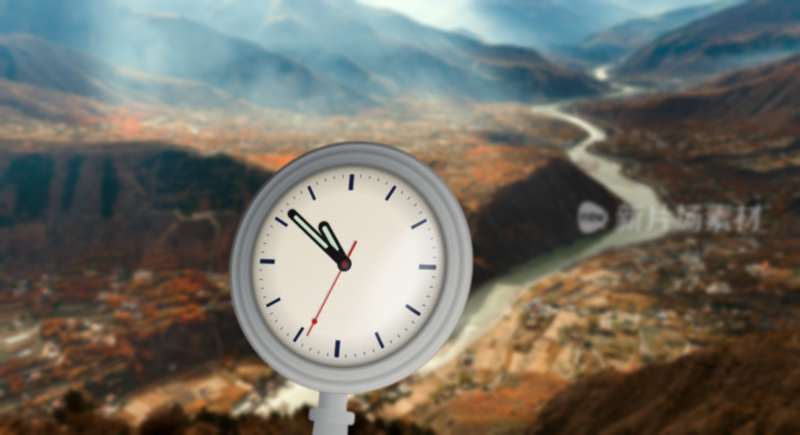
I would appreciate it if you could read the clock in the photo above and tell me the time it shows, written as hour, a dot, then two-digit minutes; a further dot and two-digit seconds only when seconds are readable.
10.51.34
